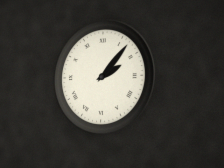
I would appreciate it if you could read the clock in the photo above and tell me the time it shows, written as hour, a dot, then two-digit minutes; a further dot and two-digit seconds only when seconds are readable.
2.07
